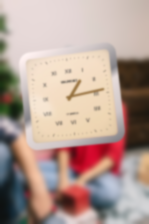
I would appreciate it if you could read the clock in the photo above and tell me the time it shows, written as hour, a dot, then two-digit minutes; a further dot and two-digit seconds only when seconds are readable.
1.14
